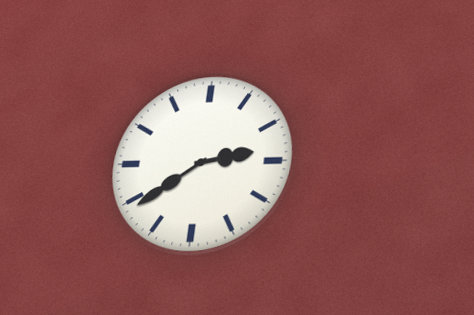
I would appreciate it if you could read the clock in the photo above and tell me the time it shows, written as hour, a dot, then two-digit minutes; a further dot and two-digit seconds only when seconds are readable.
2.39
